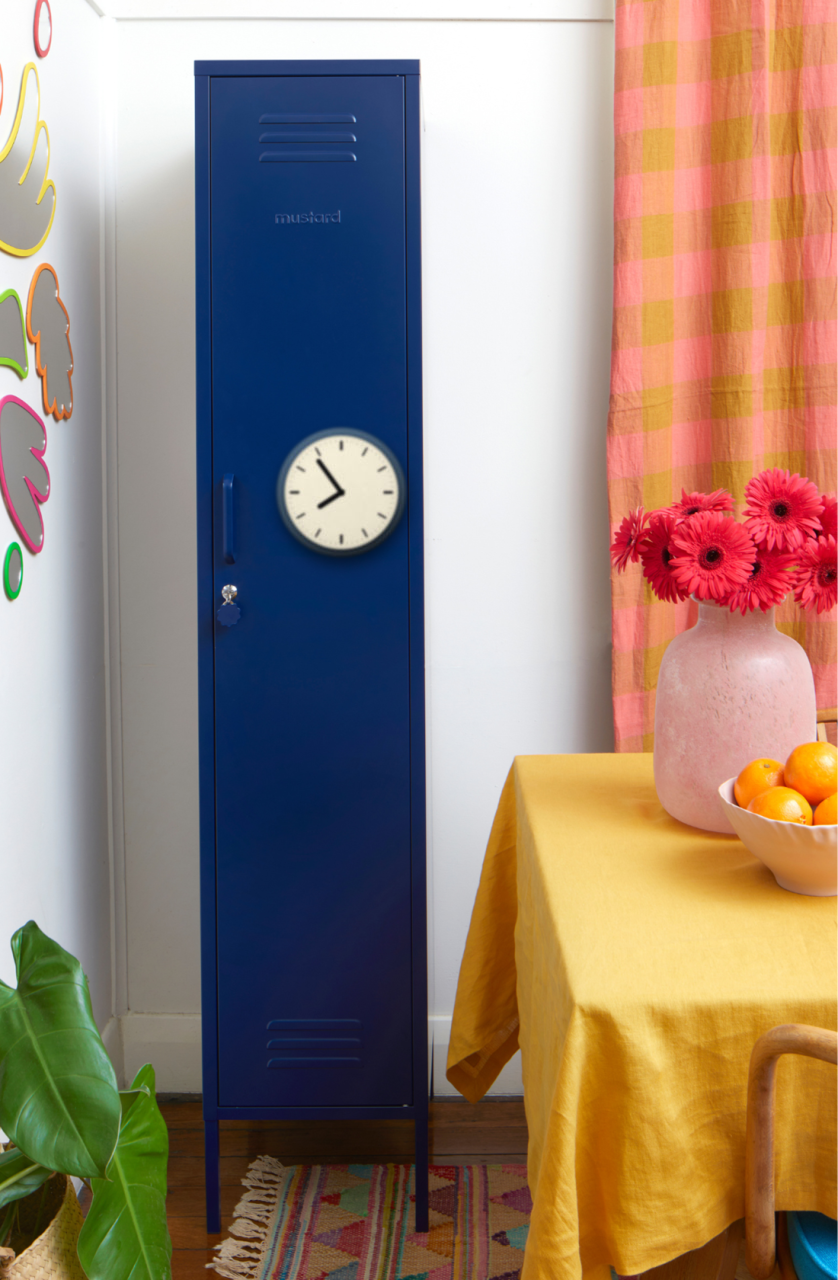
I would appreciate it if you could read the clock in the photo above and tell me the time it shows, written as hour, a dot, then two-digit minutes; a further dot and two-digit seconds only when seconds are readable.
7.54
